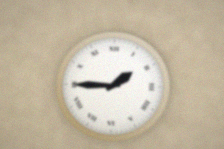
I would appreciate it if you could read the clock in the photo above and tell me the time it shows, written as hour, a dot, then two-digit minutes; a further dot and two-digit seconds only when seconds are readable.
1.45
